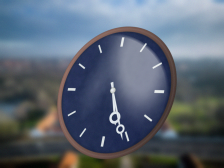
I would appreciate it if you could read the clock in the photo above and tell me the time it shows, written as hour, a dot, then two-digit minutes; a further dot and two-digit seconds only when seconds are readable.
5.26
